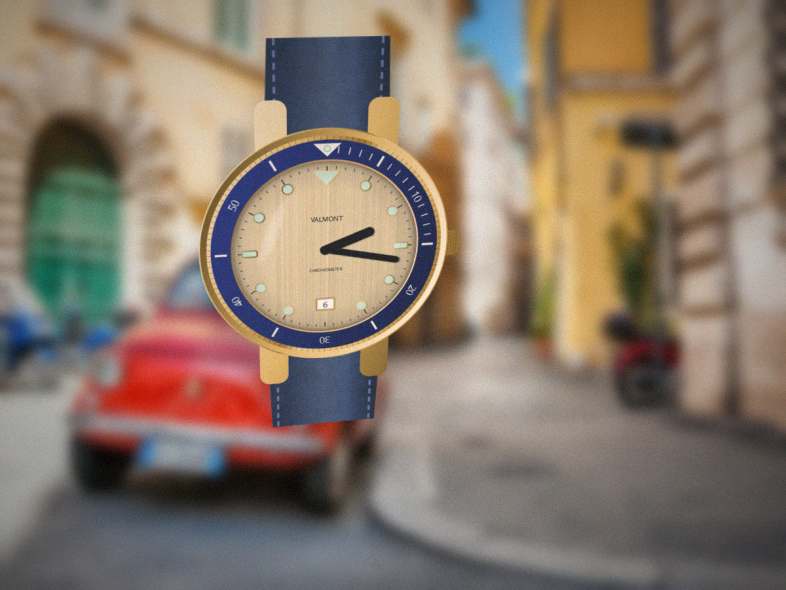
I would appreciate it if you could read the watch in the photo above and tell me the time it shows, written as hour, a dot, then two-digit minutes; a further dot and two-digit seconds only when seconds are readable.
2.17
